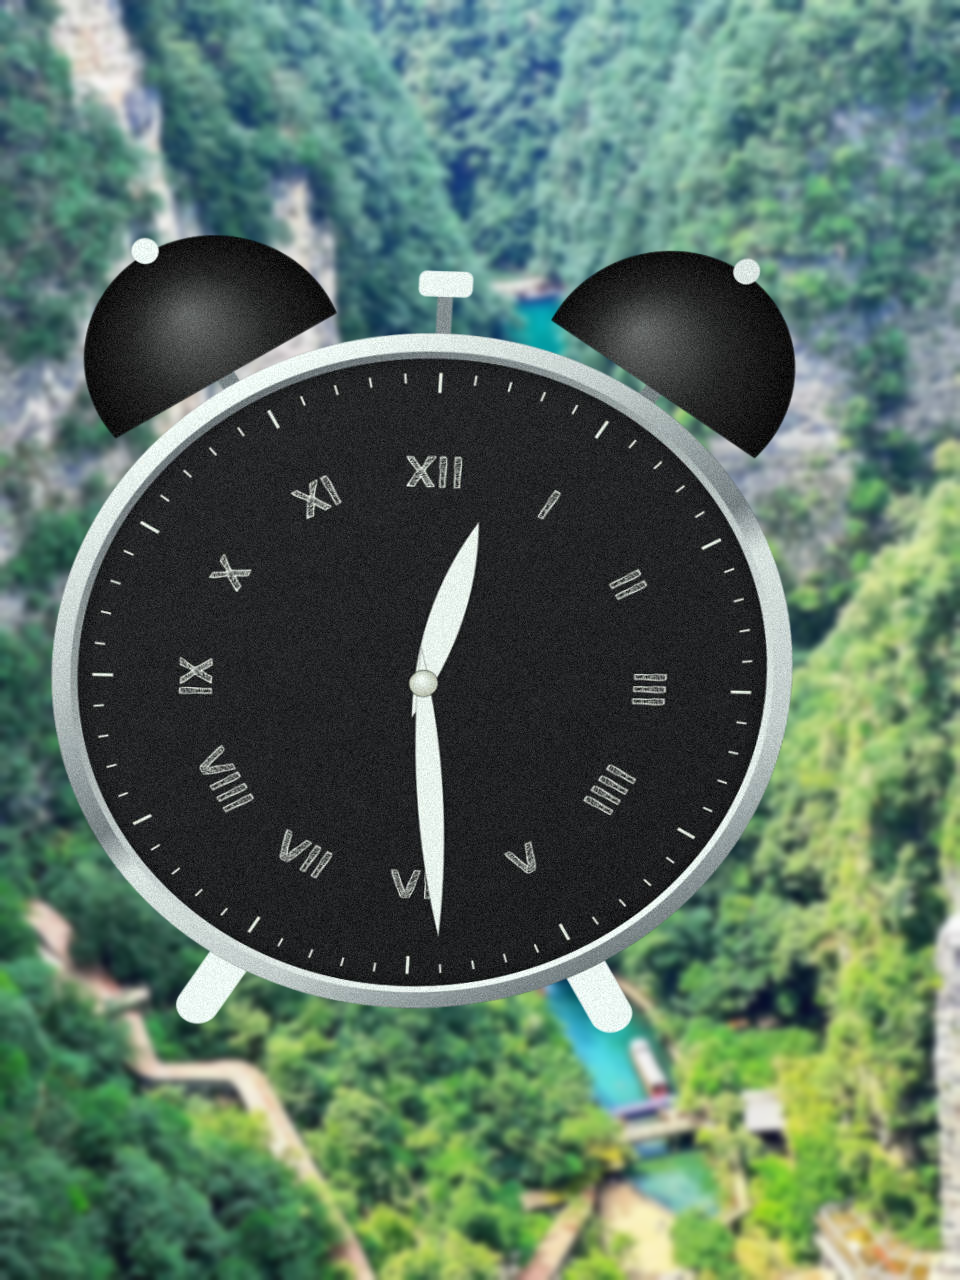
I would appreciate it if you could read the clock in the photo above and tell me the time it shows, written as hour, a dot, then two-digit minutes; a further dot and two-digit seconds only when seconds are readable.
12.29
